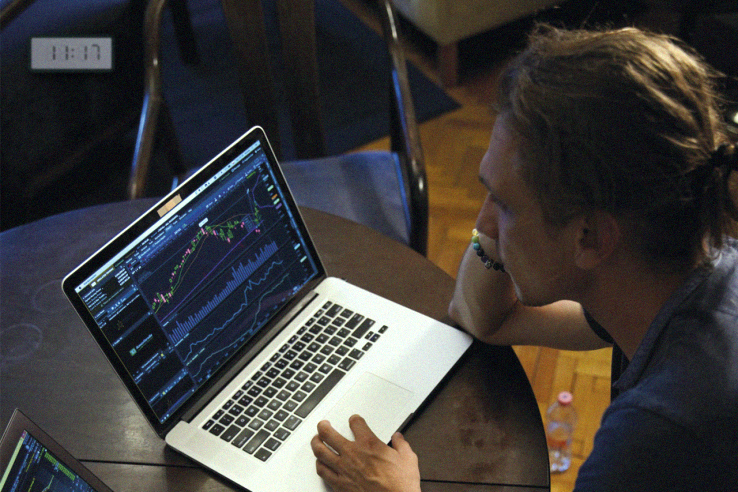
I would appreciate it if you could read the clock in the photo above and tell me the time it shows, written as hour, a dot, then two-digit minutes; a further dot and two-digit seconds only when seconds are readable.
11.17
